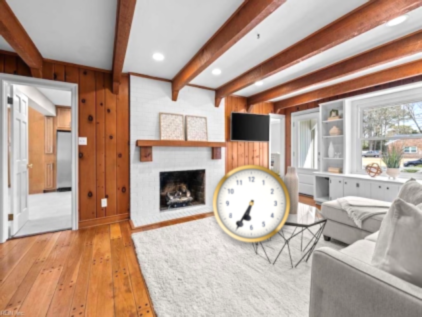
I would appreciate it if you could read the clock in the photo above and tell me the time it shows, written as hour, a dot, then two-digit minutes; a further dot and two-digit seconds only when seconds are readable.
6.35
